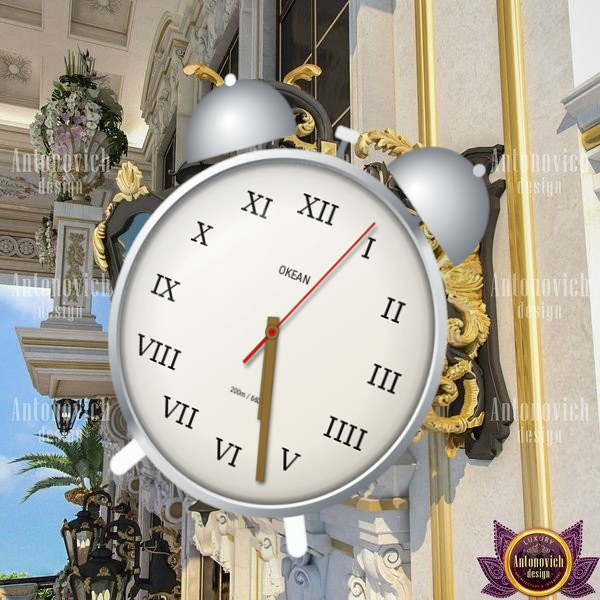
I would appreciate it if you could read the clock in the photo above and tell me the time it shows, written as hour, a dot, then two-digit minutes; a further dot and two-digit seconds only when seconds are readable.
5.27.04
